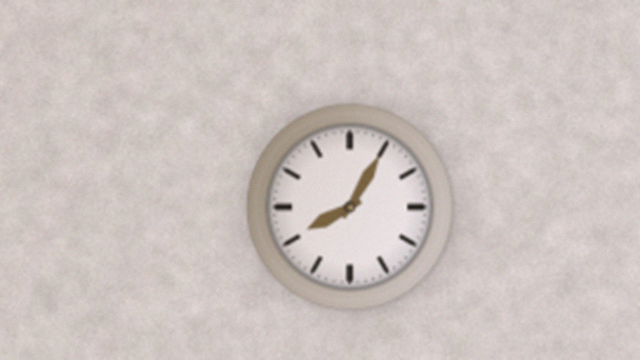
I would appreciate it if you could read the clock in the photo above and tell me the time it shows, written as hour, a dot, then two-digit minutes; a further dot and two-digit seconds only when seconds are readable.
8.05
